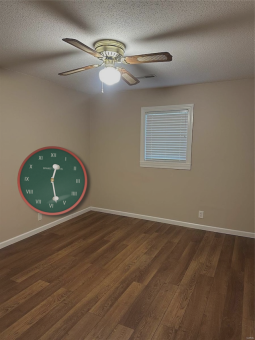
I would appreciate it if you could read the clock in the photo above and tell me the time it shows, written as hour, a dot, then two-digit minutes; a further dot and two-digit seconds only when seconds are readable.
12.28
